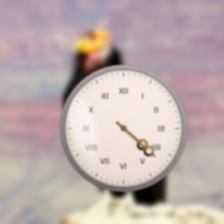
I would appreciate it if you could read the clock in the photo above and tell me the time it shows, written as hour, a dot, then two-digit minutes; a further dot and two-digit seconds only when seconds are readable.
4.22
